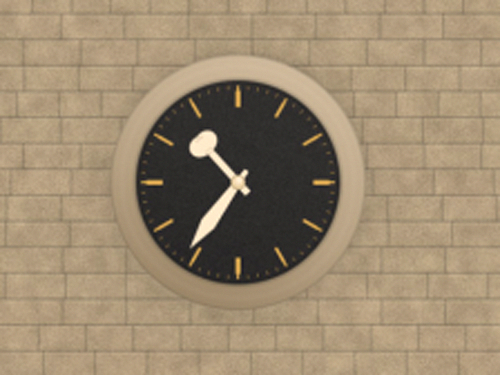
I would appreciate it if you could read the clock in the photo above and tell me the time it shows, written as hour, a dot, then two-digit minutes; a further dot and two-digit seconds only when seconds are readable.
10.36
